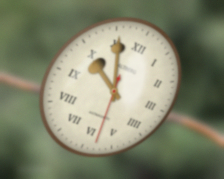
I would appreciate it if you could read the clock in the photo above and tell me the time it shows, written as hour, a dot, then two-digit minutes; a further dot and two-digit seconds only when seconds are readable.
9.55.28
